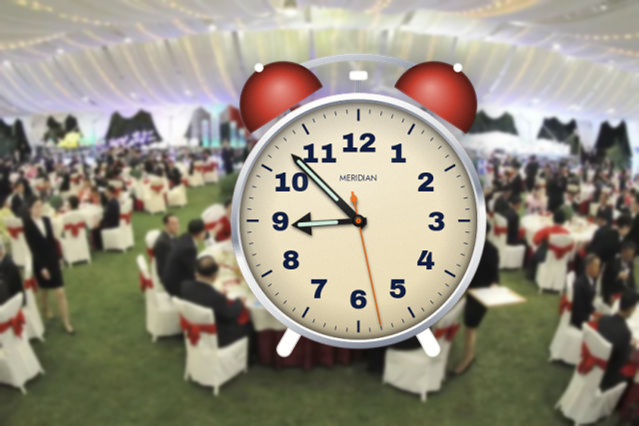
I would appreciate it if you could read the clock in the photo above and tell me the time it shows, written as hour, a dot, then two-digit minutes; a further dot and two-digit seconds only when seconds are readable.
8.52.28
